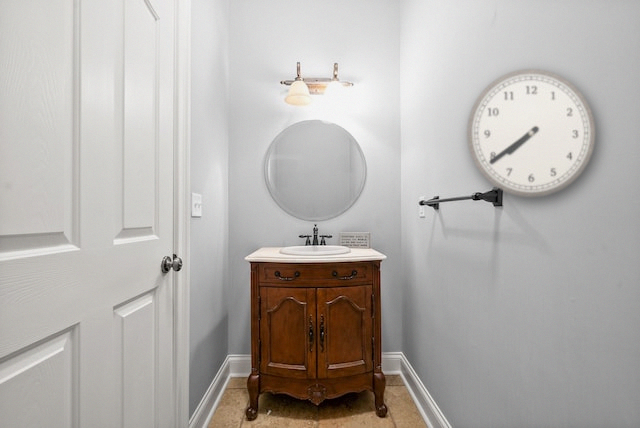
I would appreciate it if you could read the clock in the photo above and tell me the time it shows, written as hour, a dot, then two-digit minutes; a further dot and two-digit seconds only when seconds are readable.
7.39
